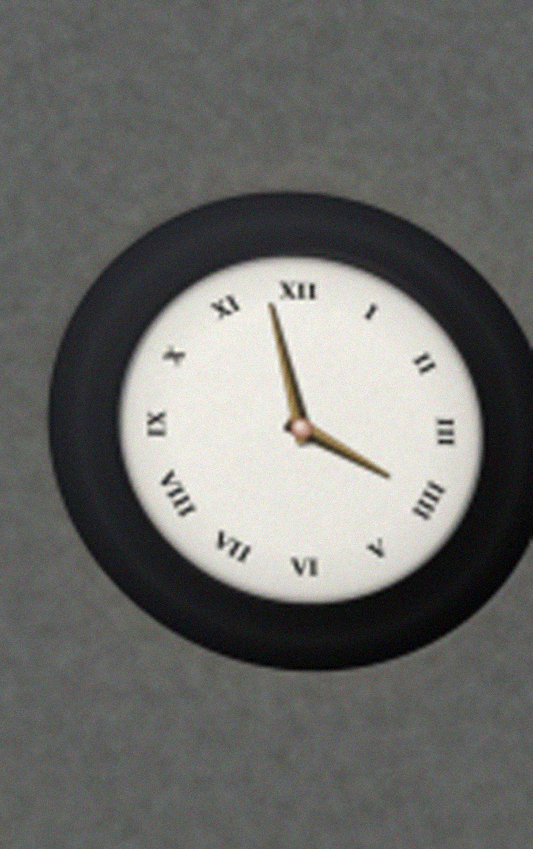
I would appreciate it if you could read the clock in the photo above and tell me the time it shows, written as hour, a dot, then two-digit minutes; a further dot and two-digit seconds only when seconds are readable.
3.58
